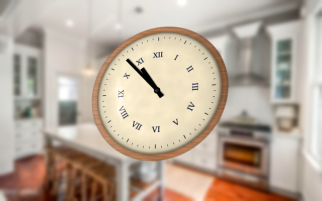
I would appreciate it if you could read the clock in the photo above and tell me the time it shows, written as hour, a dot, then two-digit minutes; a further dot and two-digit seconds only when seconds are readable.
10.53
